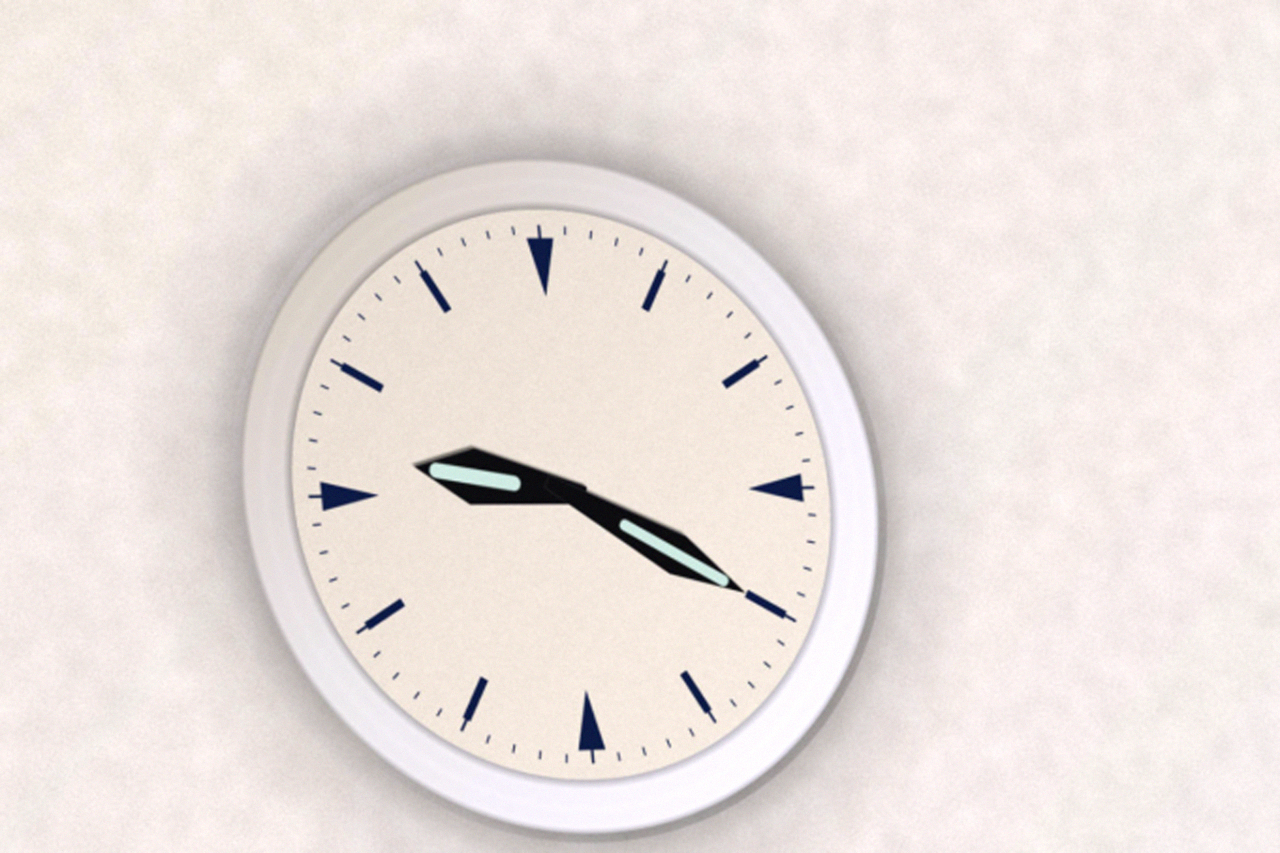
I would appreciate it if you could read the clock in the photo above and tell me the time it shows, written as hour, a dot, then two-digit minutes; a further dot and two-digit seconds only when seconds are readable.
9.20
